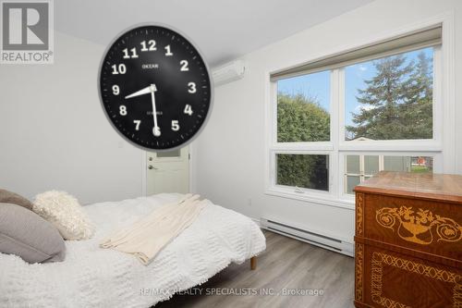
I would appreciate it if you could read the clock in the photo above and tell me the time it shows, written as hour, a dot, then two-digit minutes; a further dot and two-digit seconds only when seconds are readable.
8.30
